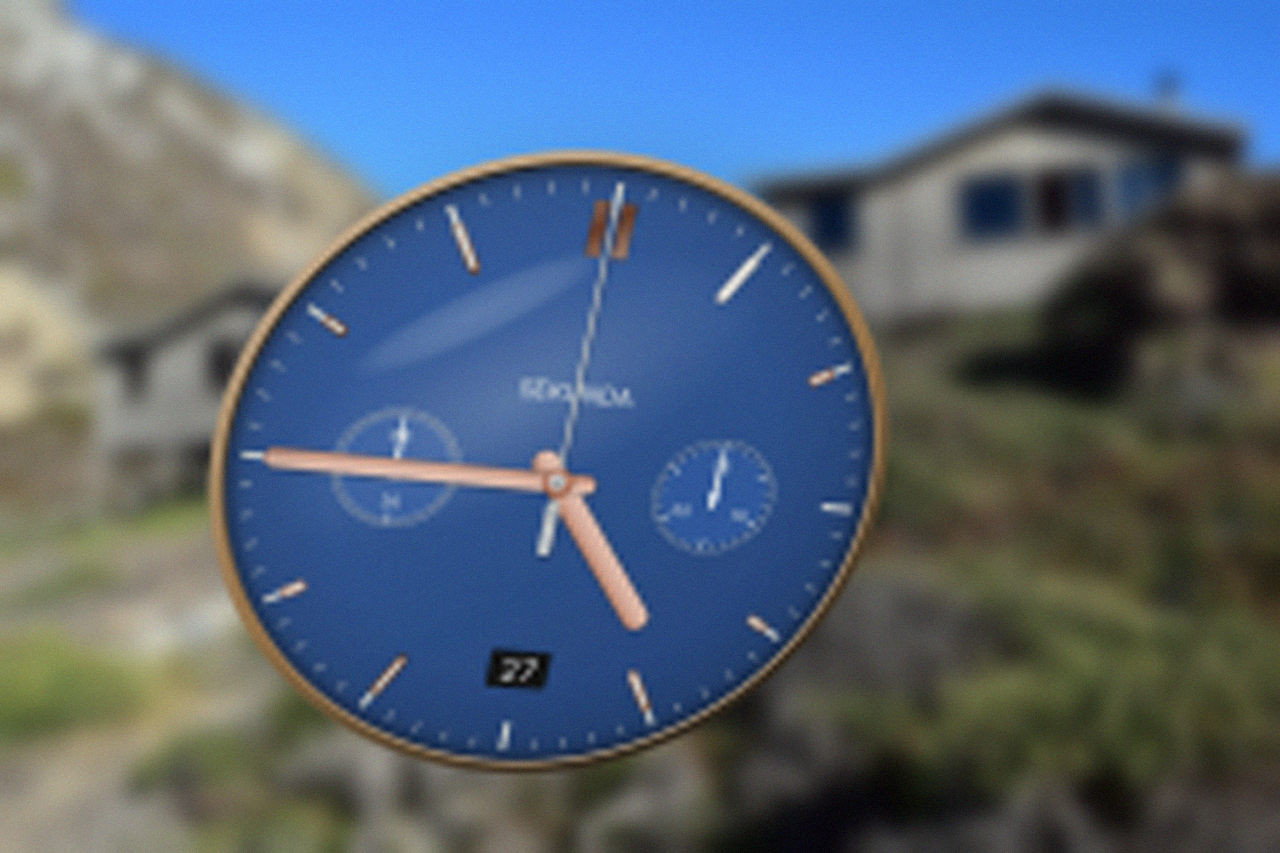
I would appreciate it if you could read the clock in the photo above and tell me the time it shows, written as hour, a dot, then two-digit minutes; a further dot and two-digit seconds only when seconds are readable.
4.45
